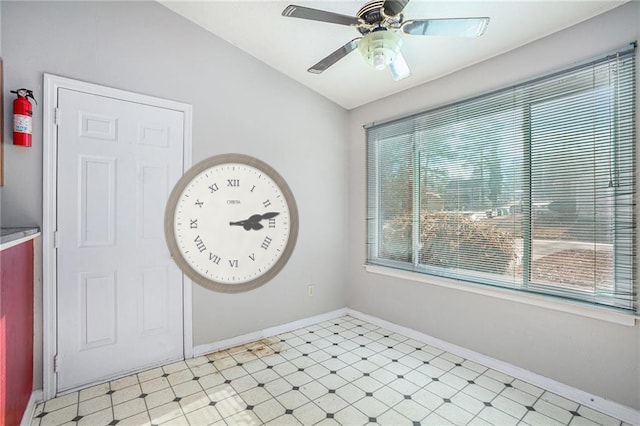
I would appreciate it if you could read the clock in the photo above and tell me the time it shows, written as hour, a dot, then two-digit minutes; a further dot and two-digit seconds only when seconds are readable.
3.13
